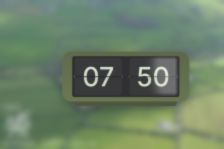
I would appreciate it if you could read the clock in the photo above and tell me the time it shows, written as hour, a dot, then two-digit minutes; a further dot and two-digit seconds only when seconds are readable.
7.50
